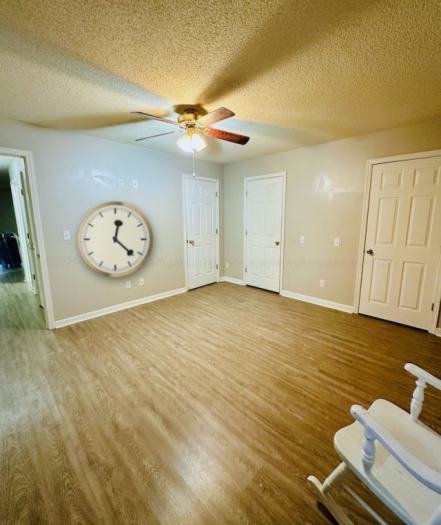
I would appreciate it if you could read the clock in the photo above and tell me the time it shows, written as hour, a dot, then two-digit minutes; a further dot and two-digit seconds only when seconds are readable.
12.22
